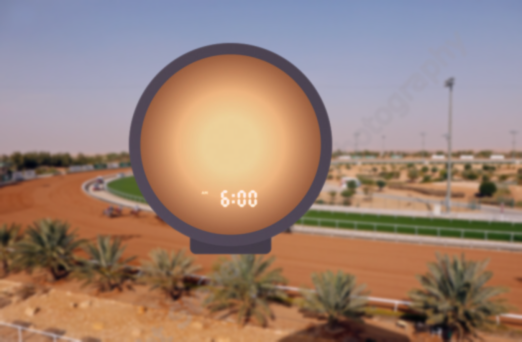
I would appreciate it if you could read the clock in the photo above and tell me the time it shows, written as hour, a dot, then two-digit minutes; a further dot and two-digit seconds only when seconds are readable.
6.00
